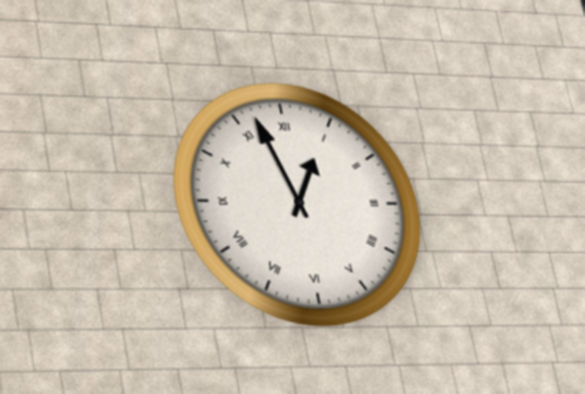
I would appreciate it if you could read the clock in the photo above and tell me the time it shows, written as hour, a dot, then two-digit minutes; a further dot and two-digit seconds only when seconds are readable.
12.57
